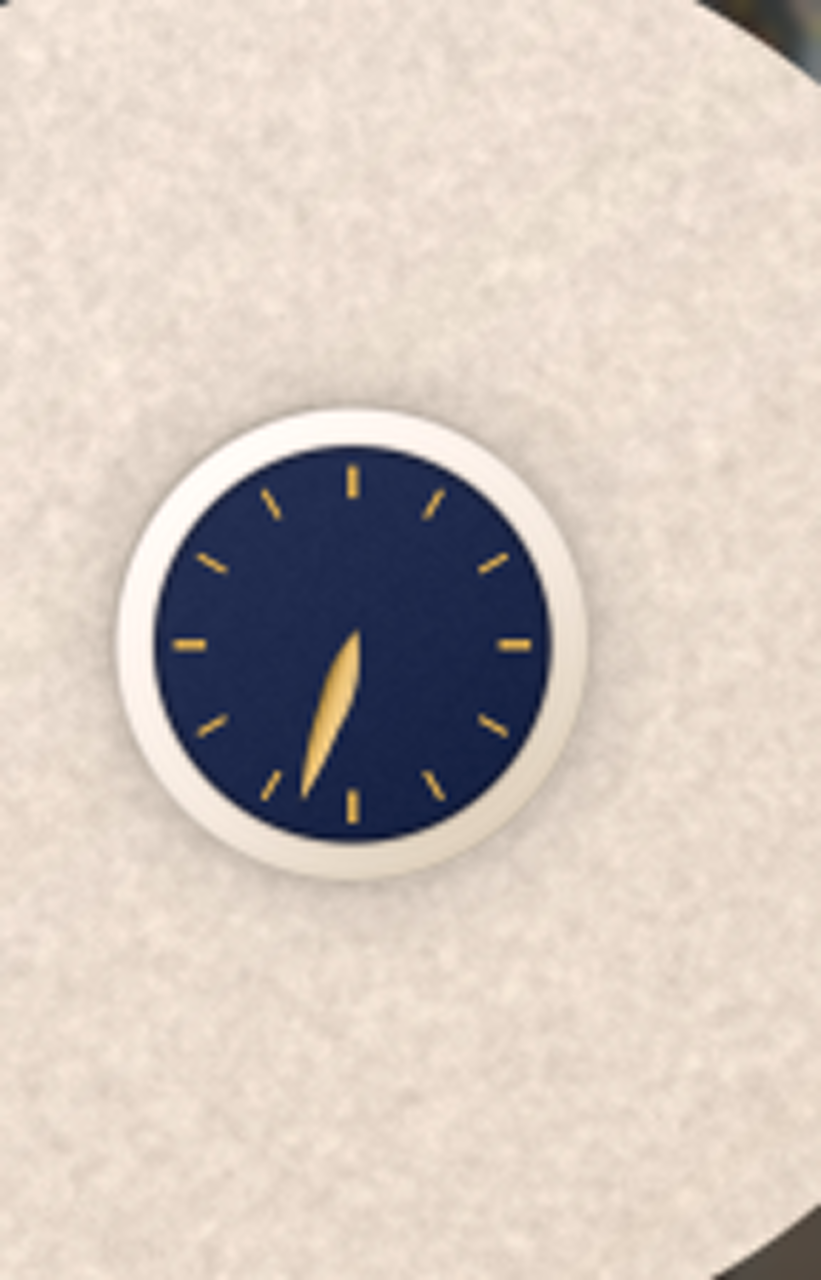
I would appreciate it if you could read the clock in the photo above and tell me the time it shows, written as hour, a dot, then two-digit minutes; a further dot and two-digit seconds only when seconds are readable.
6.33
